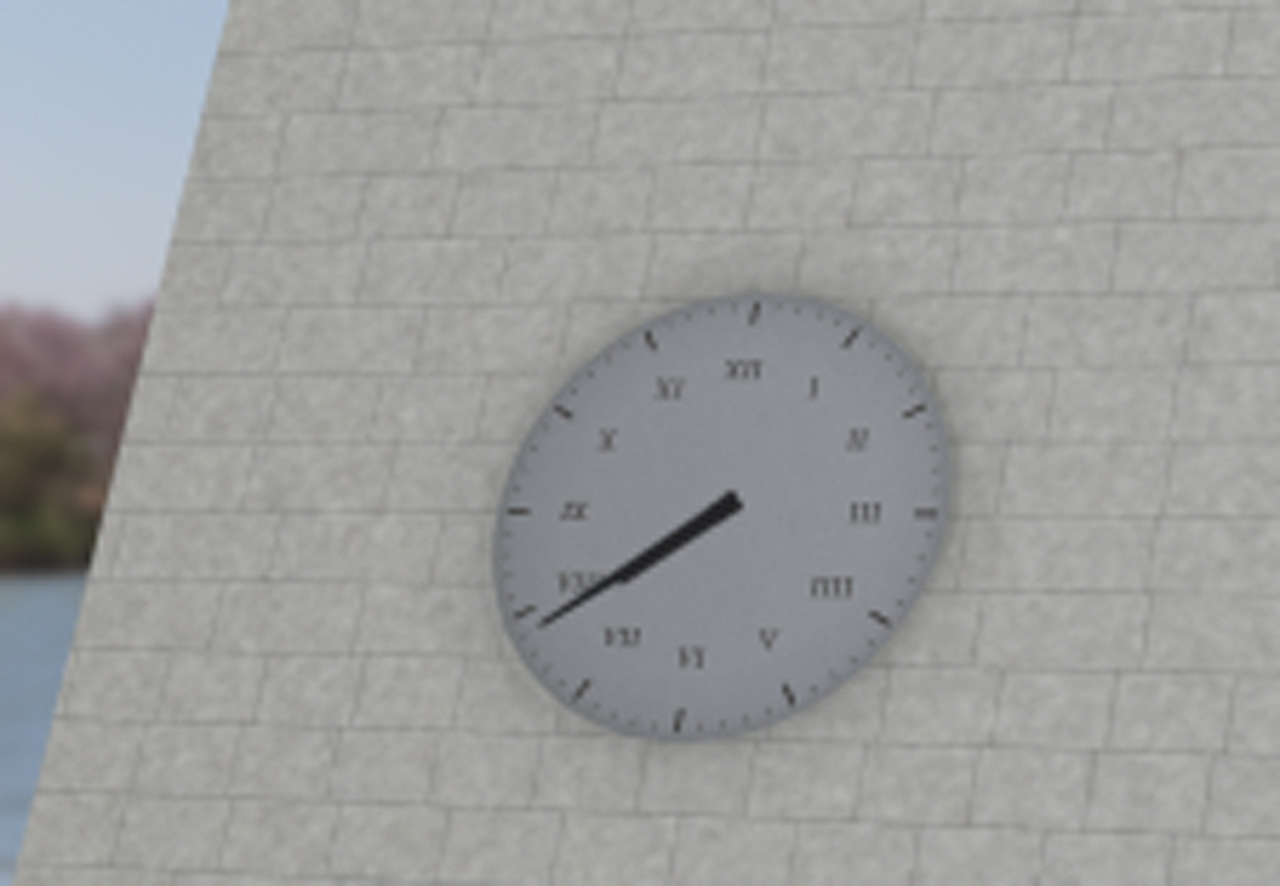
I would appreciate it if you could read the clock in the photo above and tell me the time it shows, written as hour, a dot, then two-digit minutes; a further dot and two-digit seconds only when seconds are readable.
7.39
